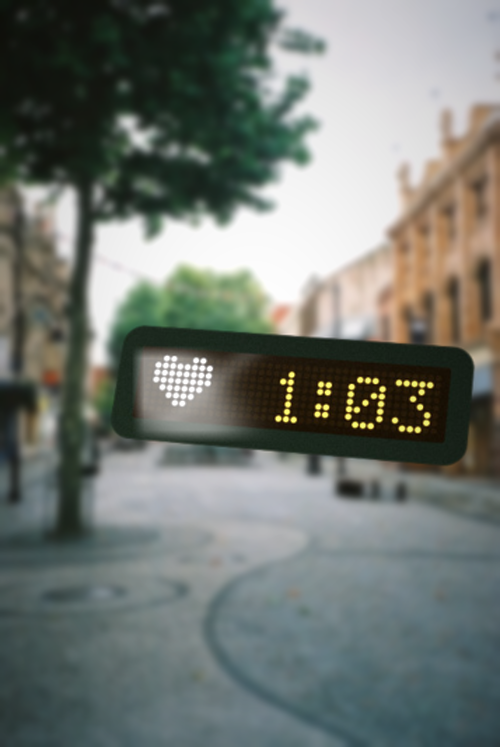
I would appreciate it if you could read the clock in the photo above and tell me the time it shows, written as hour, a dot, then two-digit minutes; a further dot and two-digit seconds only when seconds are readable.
1.03
